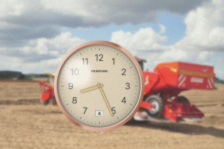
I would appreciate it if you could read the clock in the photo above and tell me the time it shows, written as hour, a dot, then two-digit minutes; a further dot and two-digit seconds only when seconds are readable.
8.26
